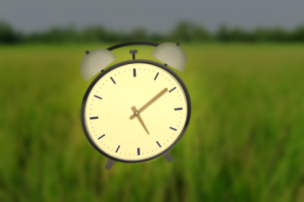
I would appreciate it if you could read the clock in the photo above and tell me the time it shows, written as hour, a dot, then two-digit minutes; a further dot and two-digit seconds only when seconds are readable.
5.09
